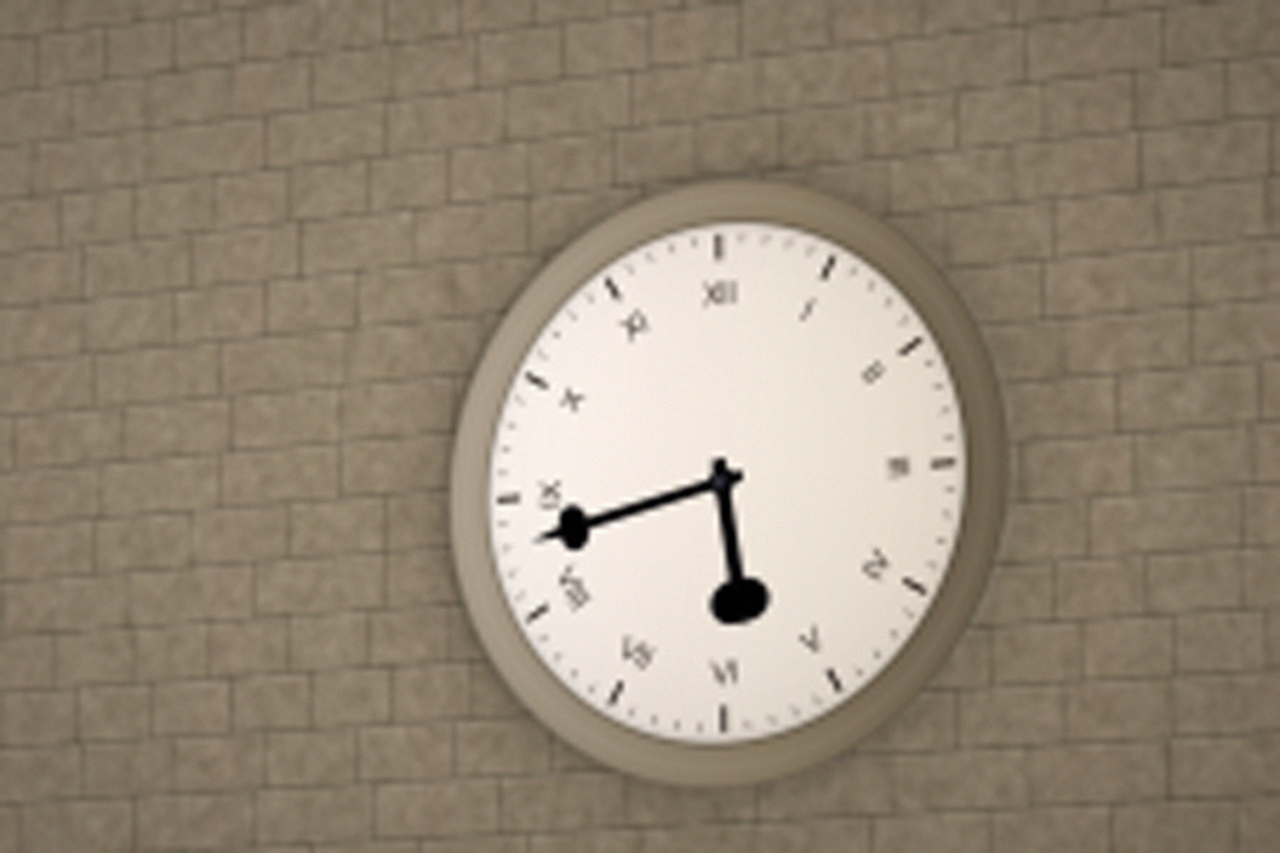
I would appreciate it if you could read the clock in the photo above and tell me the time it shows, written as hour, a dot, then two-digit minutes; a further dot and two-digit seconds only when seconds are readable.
5.43
